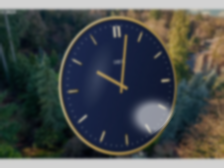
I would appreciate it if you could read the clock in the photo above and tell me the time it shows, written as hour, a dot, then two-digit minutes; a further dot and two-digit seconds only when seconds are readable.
10.02
